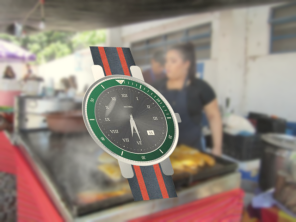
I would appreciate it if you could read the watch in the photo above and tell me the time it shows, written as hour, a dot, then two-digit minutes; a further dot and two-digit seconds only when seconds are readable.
6.29
